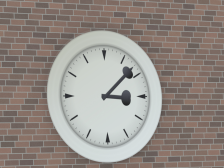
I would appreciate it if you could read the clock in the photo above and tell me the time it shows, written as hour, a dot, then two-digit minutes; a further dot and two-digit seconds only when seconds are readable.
3.08
